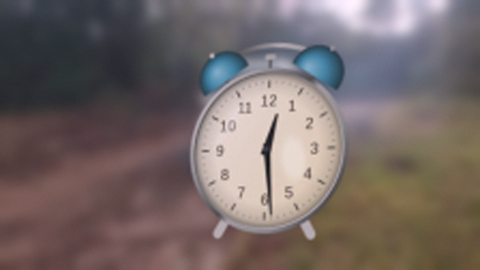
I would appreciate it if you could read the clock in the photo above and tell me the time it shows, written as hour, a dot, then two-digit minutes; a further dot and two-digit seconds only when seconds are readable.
12.29
